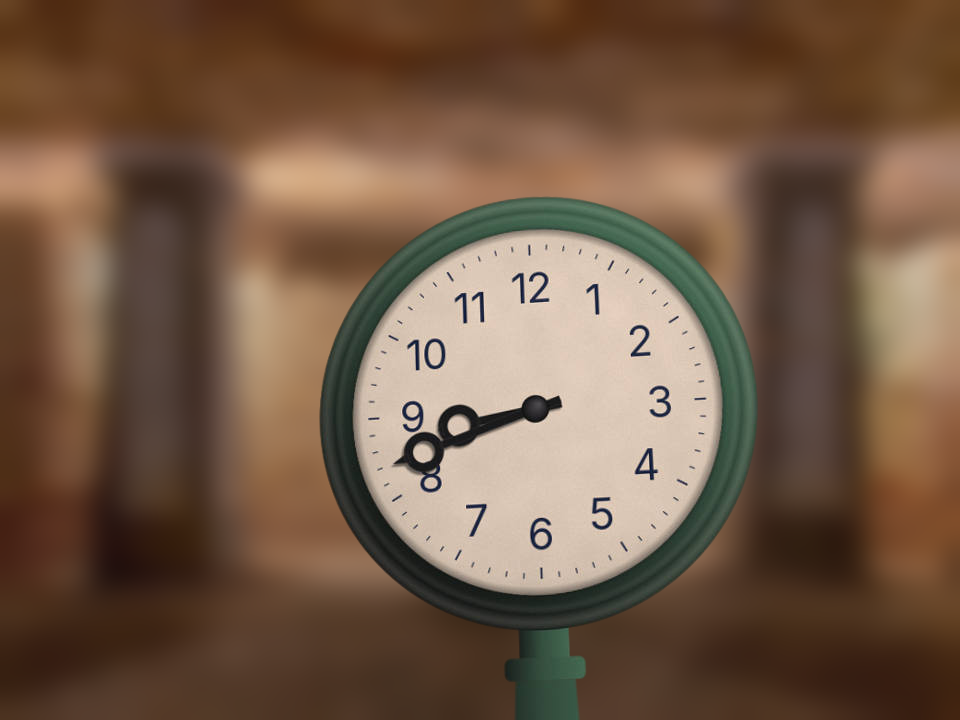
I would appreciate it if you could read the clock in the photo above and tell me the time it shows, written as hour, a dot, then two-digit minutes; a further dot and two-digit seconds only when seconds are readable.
8.42
